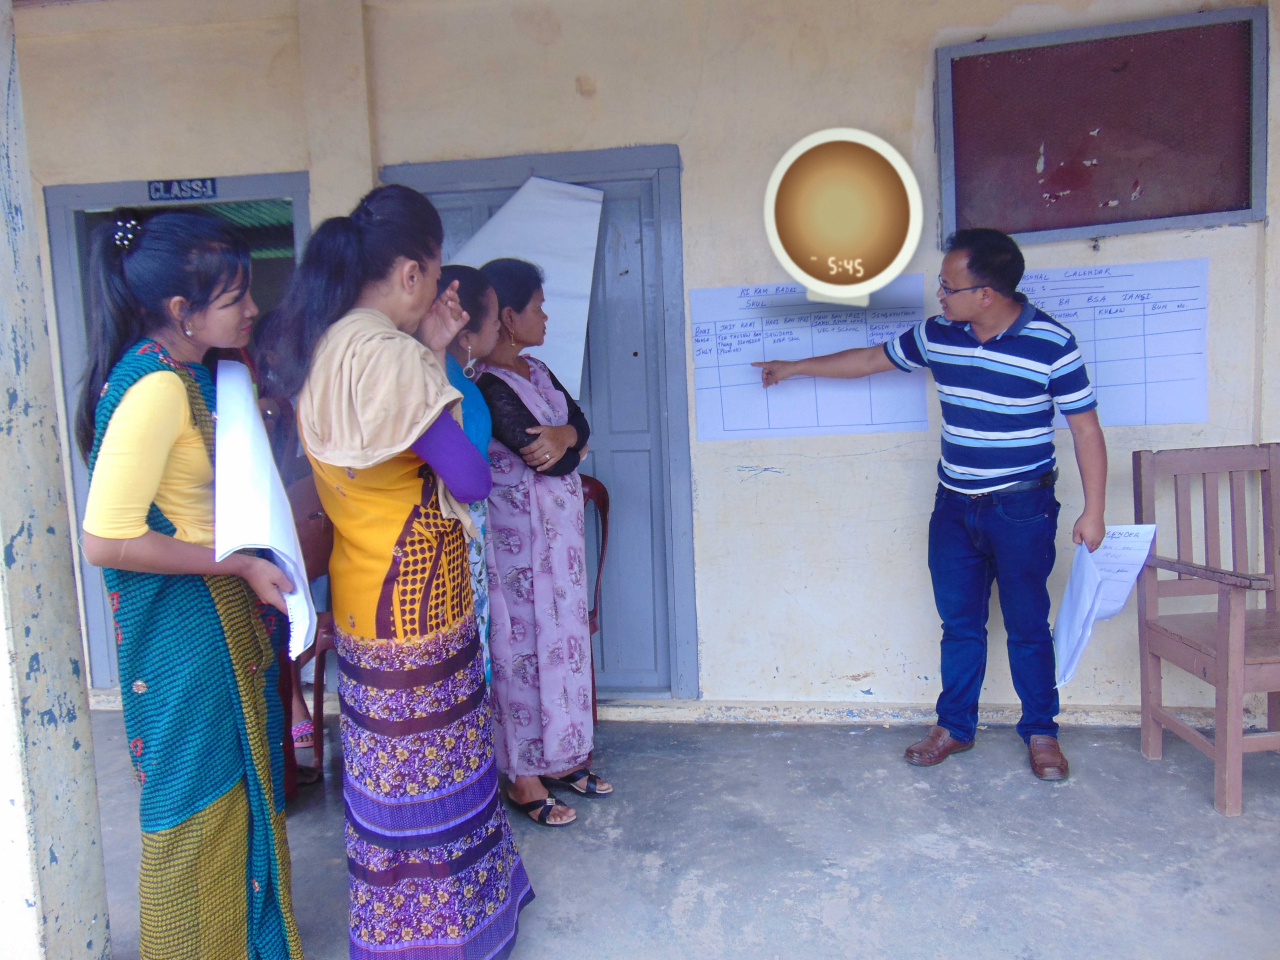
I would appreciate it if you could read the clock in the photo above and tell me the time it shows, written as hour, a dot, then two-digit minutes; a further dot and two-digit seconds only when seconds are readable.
5.45
